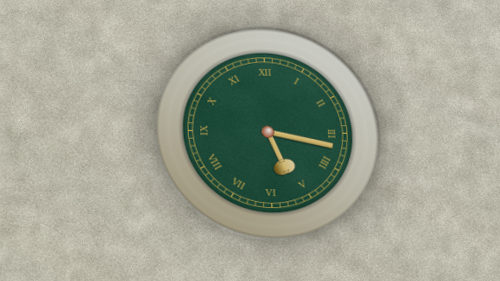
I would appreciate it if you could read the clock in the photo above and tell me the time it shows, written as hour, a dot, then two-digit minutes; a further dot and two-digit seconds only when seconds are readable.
5.17
